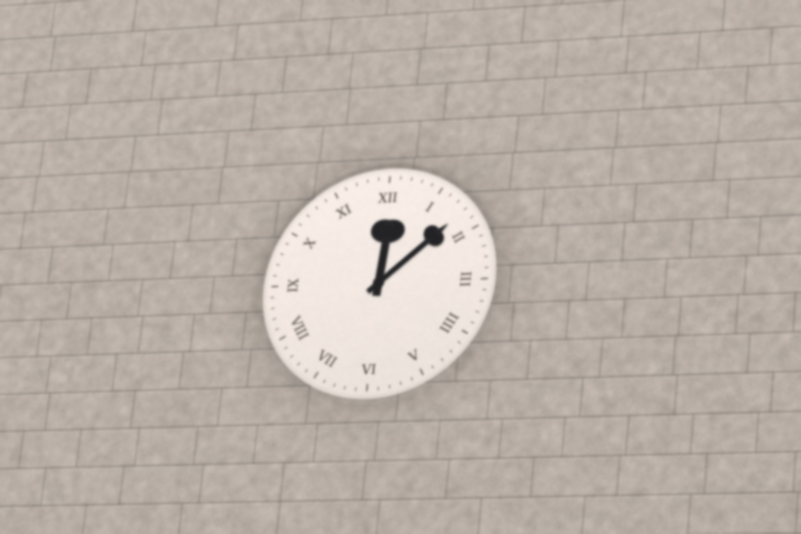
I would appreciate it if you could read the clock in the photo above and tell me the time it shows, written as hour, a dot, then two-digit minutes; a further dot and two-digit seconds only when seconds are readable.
12.08
